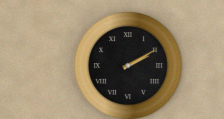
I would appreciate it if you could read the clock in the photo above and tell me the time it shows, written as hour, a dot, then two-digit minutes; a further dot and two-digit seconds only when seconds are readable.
2.10
